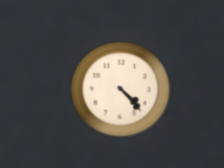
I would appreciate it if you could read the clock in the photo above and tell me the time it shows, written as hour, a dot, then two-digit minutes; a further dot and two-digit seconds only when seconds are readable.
4.23
